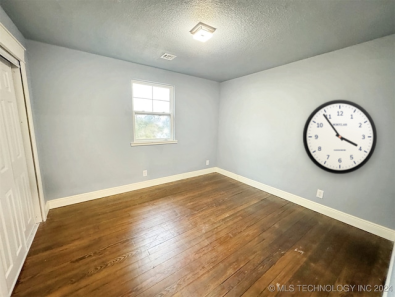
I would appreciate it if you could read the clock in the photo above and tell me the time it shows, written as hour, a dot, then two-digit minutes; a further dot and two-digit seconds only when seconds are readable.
3.54
